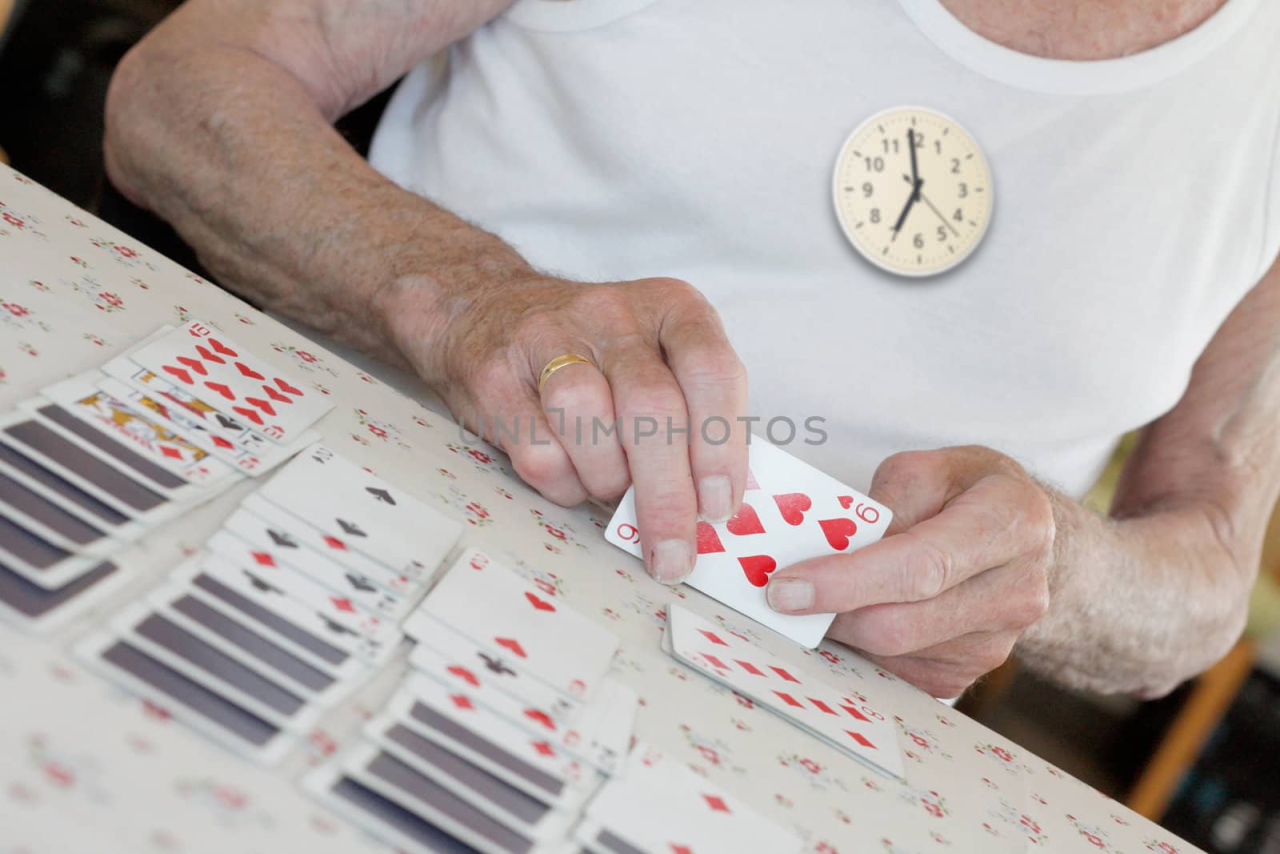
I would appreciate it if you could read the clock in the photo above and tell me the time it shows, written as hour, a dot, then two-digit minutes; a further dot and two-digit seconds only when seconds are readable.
6.59.23
